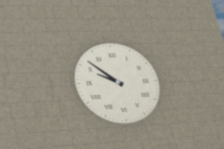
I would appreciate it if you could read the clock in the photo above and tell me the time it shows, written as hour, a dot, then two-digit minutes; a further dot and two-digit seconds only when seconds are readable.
9.52
